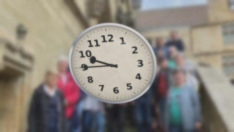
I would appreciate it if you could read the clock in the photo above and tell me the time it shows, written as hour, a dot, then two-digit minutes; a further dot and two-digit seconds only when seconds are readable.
9.45
